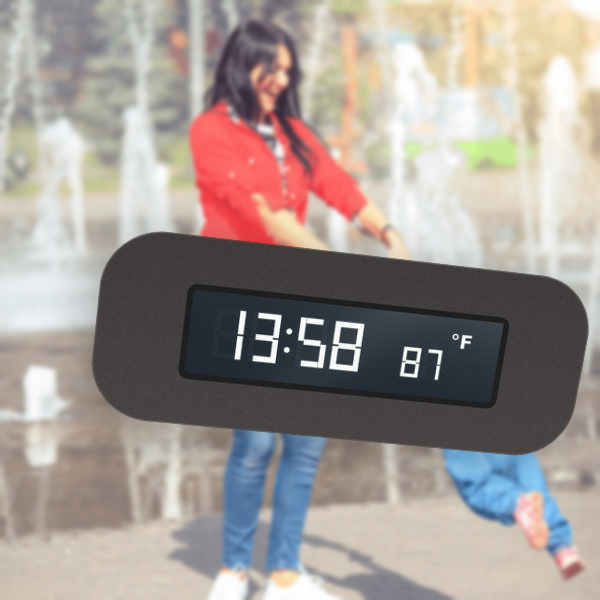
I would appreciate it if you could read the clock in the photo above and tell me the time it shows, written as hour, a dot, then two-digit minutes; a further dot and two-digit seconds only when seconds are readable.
13.58
